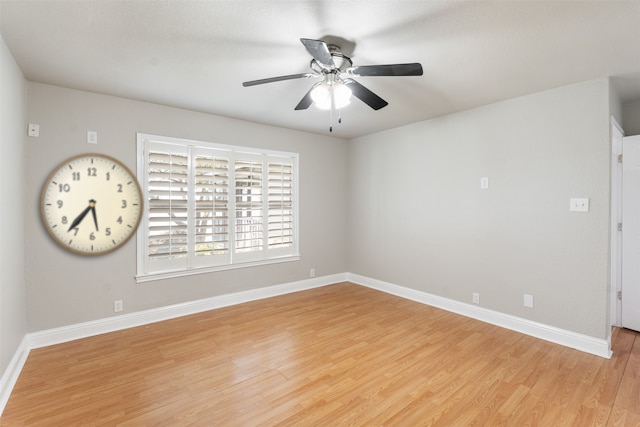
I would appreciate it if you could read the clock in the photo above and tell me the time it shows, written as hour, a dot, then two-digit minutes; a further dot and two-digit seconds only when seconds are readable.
5.37
